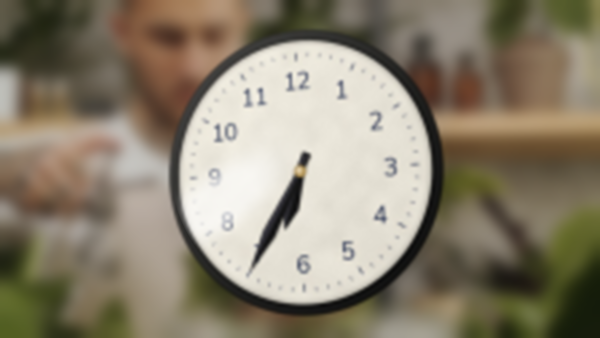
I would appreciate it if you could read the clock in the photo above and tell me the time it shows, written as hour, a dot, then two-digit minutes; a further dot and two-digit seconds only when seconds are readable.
6.35
